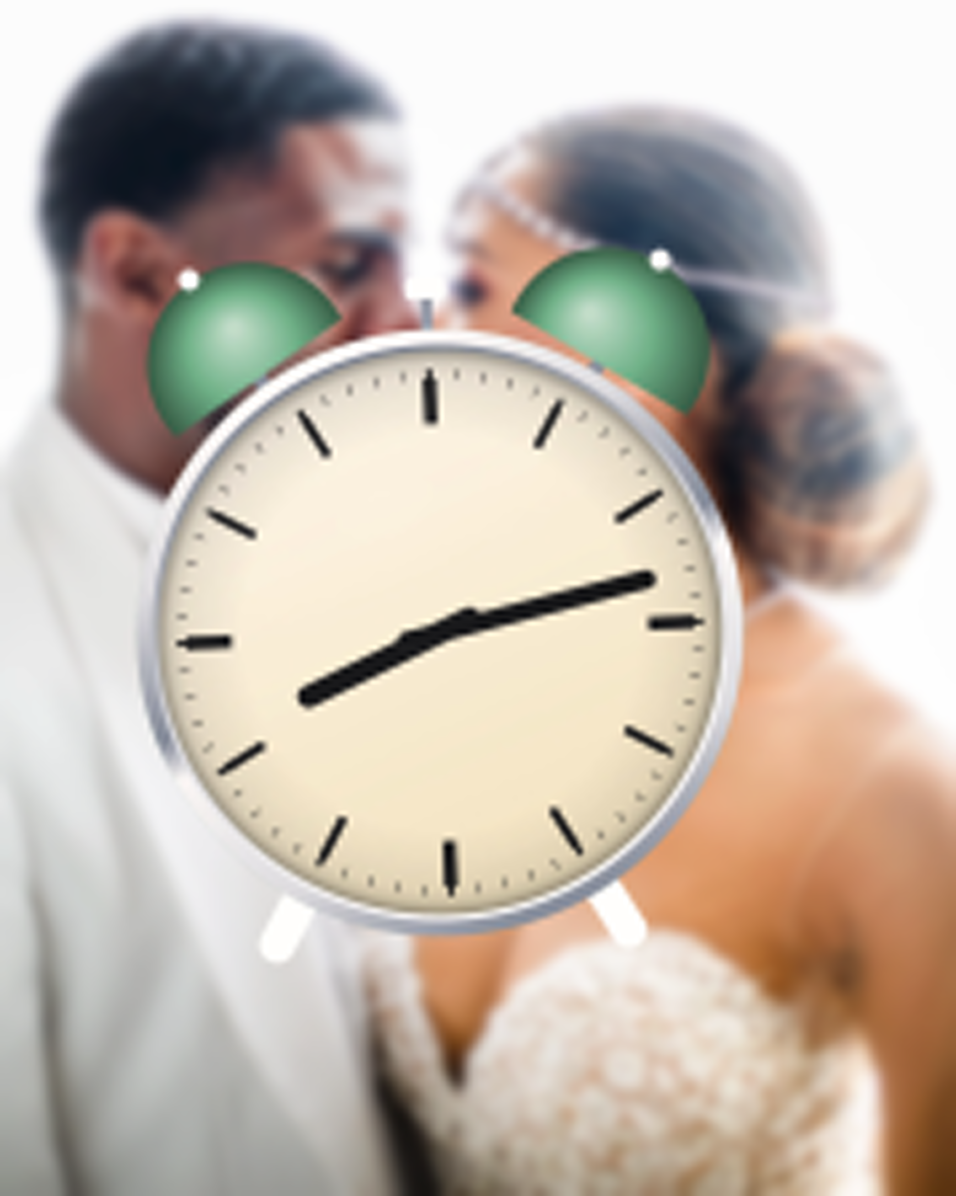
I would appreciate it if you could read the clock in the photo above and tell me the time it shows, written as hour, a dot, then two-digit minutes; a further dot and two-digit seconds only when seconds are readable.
8.13
